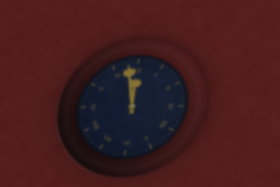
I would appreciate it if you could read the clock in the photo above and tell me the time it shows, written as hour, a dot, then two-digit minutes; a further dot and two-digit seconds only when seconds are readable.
11.58
